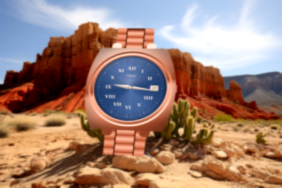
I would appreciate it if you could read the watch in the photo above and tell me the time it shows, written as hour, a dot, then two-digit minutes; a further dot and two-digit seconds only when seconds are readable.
9.16
